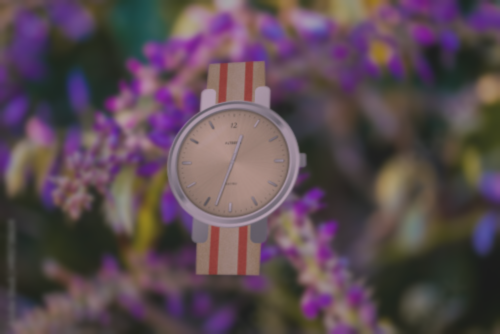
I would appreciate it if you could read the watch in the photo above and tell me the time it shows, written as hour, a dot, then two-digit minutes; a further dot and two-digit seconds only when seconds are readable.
12.33
